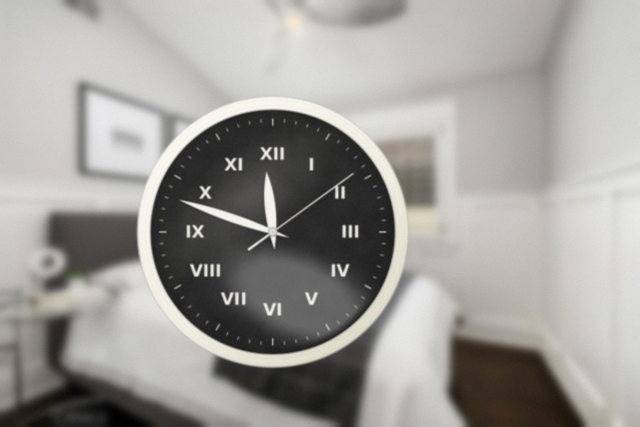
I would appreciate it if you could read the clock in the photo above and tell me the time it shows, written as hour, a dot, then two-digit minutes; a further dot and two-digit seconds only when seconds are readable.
11.48.09
